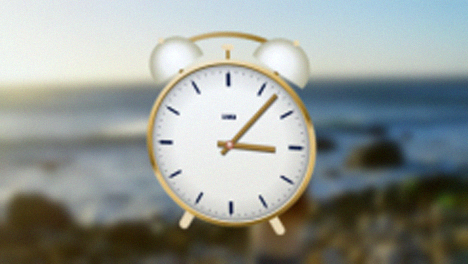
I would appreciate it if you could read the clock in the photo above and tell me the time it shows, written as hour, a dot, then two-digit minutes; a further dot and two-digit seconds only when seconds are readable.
3.07
